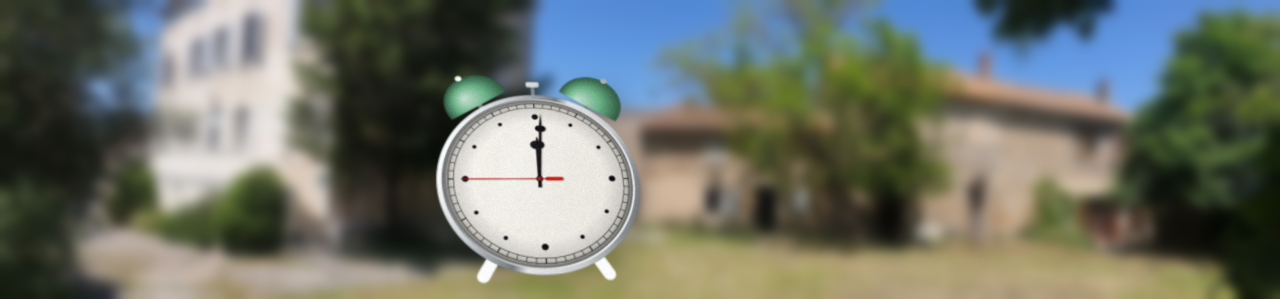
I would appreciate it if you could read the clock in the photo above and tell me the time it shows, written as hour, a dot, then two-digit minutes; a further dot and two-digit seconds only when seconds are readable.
12.00.45
